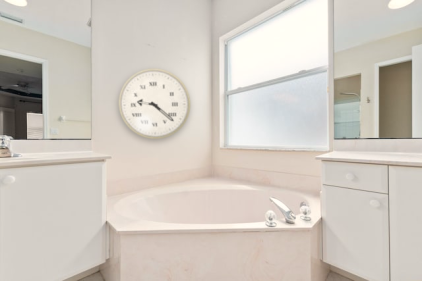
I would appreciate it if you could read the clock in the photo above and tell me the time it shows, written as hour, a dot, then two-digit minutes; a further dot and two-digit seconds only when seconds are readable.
9.22
